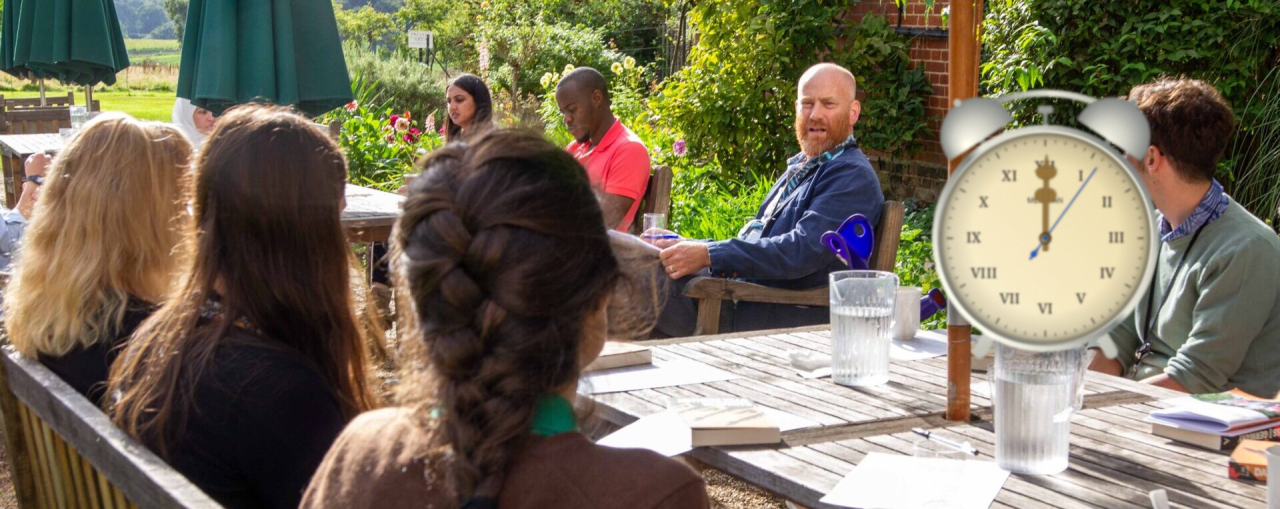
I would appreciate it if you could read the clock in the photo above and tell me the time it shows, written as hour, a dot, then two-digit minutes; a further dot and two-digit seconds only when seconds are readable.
12.00.06
